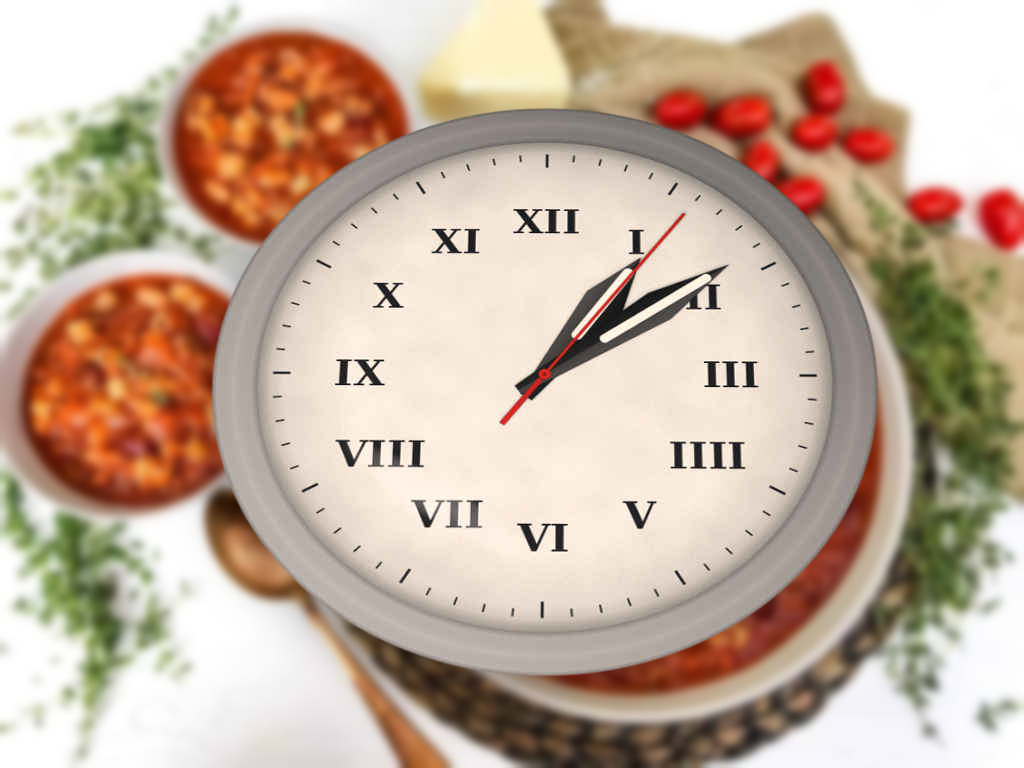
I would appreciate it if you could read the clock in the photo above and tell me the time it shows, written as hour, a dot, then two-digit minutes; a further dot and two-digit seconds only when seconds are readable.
1.09.06
